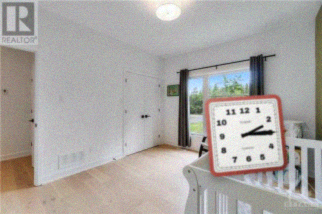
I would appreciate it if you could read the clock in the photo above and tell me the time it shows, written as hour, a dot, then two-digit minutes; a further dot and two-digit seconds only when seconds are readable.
2.15
